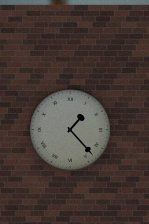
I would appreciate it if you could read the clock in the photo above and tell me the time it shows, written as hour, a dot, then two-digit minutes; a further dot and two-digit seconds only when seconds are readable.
1.23
